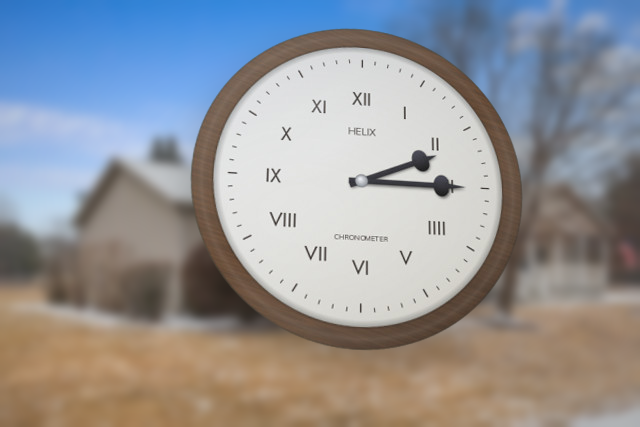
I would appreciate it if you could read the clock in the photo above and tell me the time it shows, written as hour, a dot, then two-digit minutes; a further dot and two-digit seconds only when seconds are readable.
2.15
